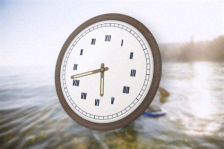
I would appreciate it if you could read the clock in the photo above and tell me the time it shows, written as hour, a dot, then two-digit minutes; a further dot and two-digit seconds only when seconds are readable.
5.42
